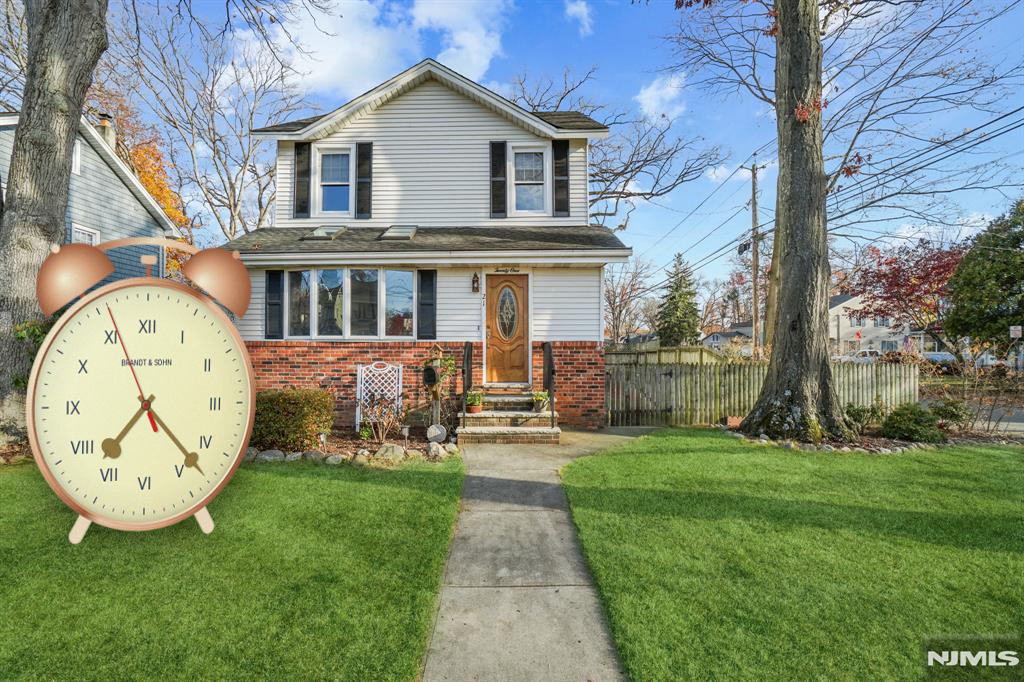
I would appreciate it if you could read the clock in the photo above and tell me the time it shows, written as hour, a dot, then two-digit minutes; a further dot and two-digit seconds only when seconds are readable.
7.22.56
